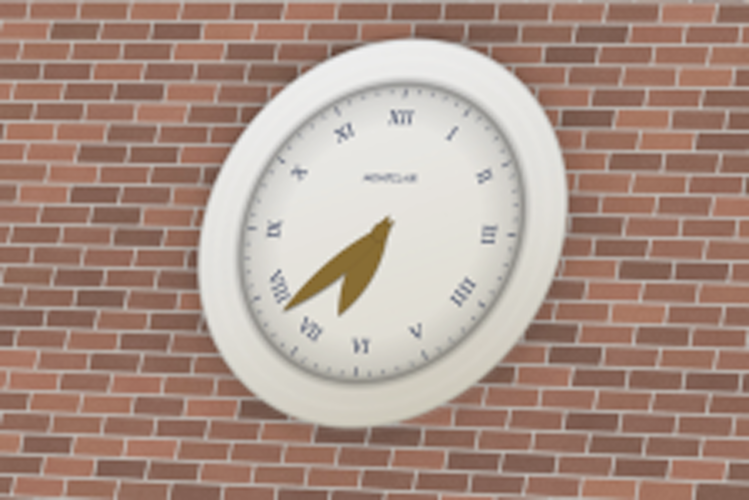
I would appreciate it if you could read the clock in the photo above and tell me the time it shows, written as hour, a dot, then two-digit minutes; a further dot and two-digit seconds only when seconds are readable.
6.38
